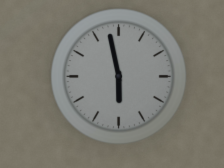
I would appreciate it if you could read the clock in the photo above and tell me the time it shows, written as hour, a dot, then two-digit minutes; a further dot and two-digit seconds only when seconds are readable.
5.58
